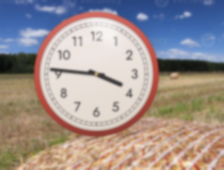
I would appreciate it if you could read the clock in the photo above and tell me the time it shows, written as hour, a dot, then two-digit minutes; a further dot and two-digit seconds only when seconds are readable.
3.46
